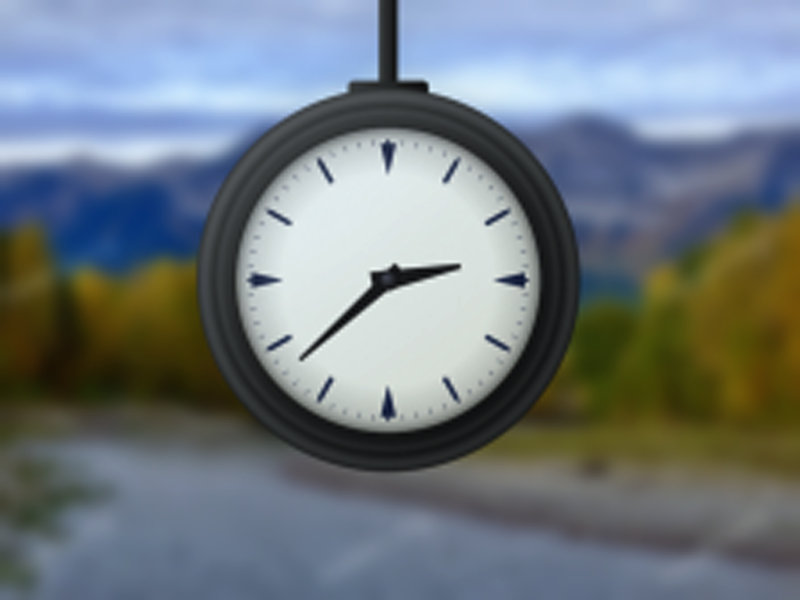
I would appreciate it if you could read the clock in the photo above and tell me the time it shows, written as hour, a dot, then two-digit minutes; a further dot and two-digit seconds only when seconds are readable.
2.38
